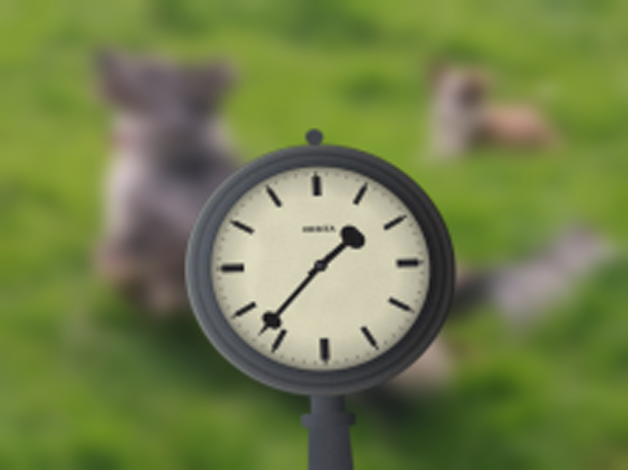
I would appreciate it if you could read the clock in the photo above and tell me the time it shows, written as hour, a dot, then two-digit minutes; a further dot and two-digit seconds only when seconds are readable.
1.37
